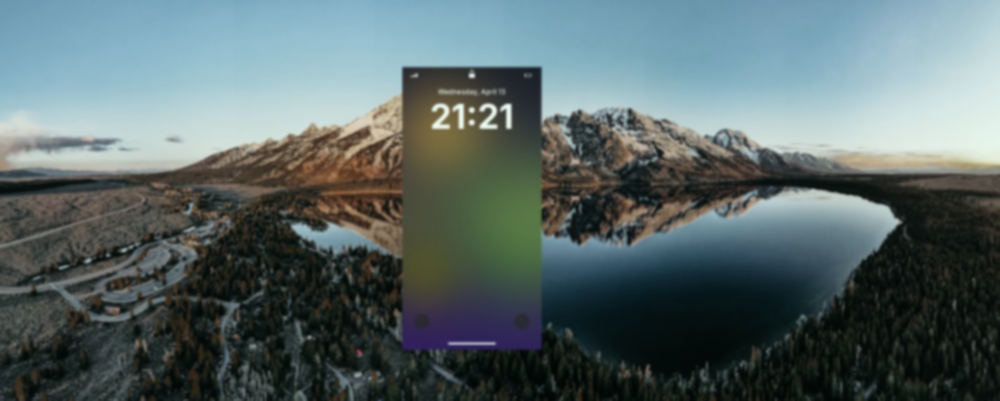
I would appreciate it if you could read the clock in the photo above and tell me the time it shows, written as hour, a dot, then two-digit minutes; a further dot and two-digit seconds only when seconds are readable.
21.21
